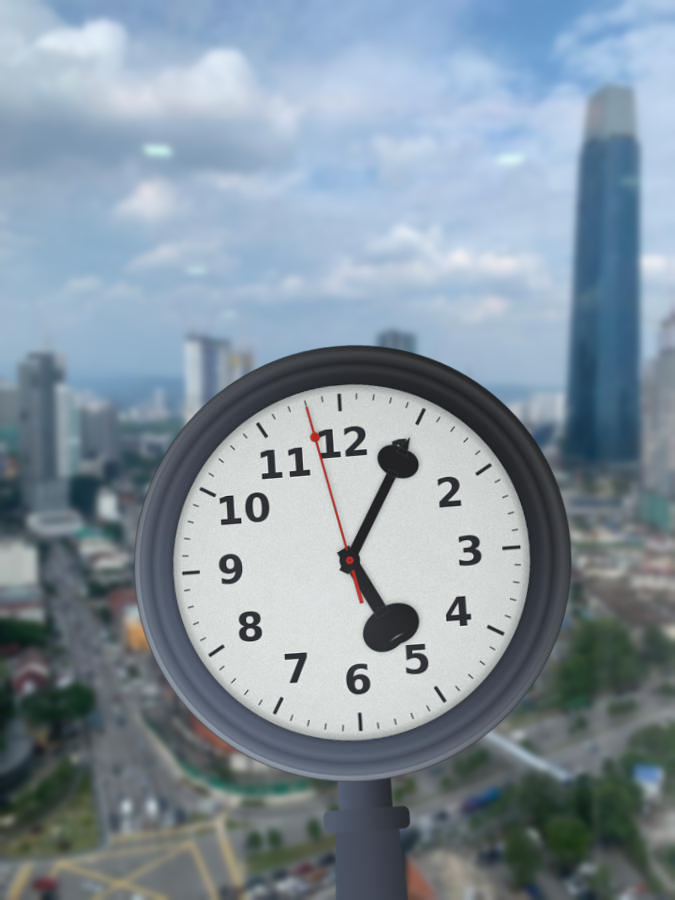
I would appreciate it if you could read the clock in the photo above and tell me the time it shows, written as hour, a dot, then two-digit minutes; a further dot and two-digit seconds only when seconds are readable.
5.04.58
